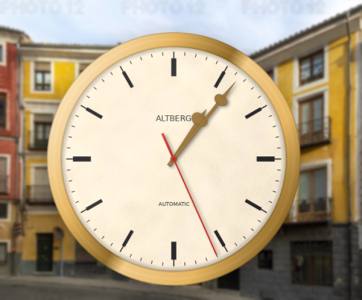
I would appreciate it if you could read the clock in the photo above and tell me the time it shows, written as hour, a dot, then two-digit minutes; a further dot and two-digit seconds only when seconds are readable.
1.06.26
